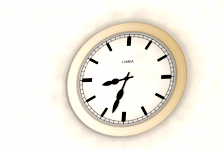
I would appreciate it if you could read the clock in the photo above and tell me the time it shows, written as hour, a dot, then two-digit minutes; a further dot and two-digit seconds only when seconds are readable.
8.33
